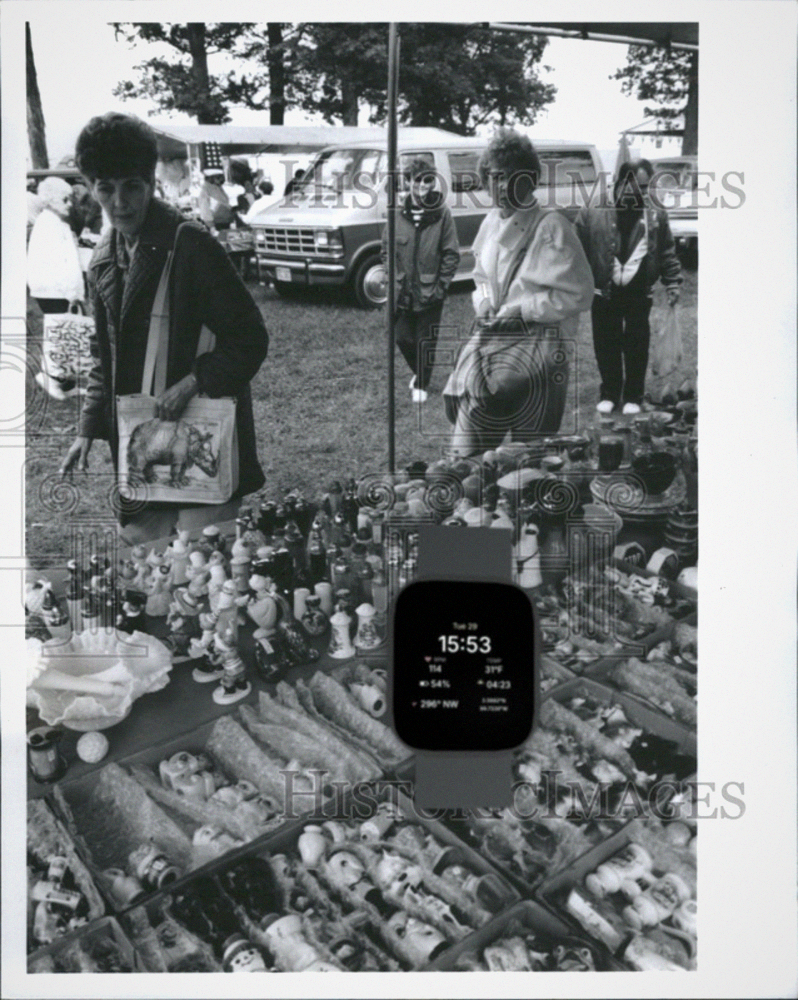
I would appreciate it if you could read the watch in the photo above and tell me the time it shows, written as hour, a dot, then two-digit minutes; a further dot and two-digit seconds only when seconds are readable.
15.53
